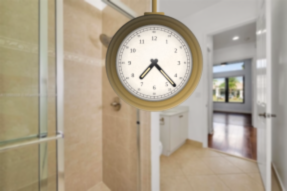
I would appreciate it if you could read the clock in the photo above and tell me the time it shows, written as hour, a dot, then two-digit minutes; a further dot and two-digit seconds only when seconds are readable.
7.23
